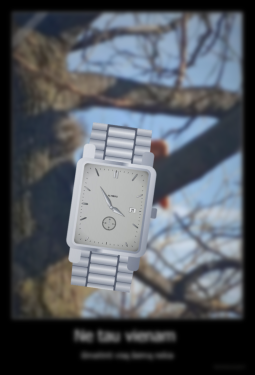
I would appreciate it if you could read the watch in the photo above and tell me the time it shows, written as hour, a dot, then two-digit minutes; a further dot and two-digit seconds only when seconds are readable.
3.54
